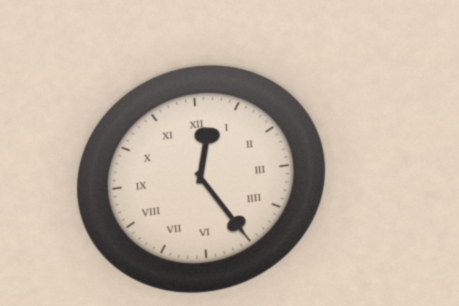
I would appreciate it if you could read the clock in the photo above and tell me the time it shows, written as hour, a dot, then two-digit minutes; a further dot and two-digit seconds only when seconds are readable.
12.25
